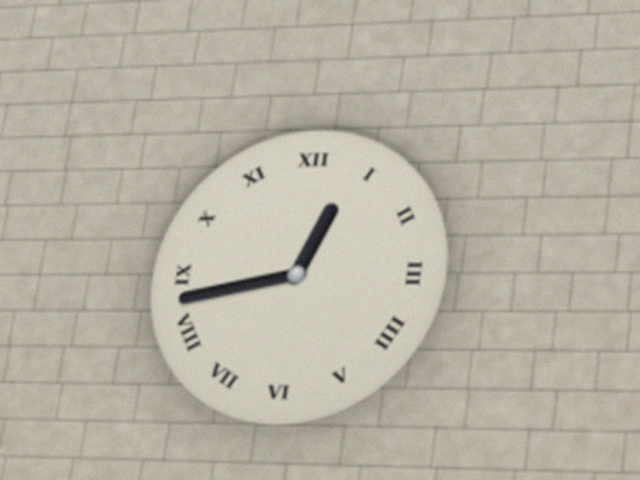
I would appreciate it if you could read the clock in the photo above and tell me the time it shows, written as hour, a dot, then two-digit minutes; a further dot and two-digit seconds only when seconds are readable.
12.43
